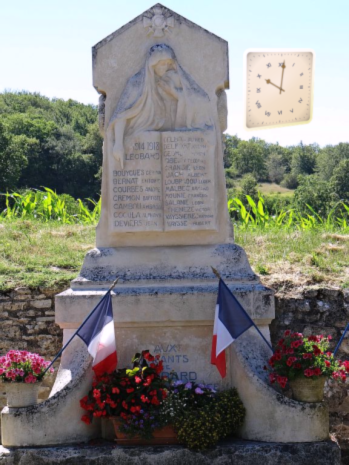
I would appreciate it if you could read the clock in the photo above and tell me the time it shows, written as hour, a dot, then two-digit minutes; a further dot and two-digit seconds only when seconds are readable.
10.01
